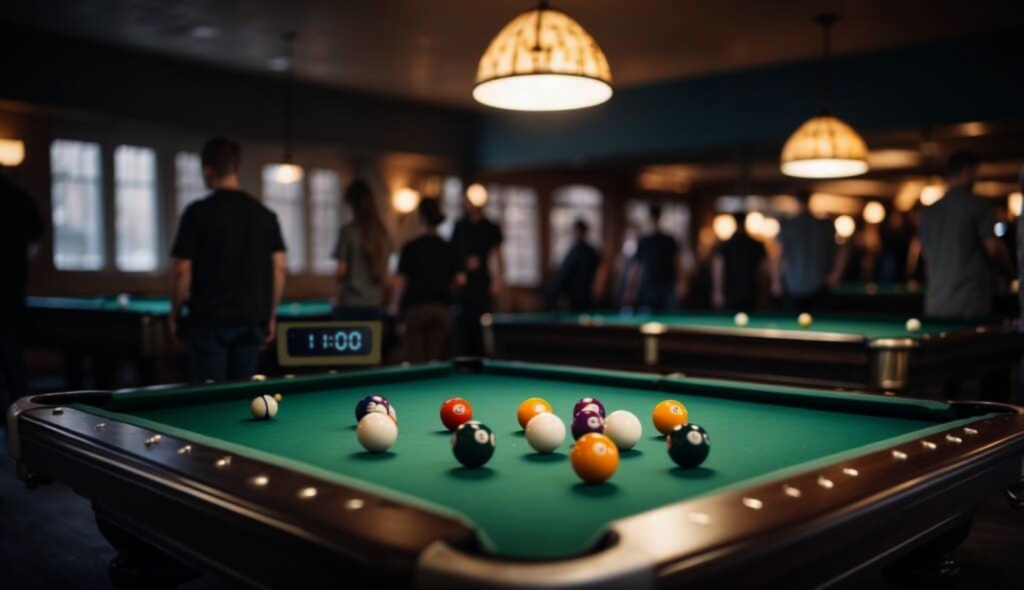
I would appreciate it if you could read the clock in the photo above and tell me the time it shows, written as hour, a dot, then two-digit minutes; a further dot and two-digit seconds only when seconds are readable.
11.00
